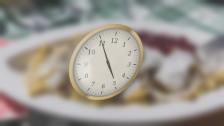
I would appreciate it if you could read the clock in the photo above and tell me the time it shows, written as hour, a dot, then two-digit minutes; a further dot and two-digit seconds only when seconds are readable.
4.55
